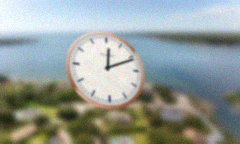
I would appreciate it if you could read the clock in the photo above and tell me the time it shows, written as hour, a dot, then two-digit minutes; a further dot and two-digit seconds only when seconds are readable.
12.11
